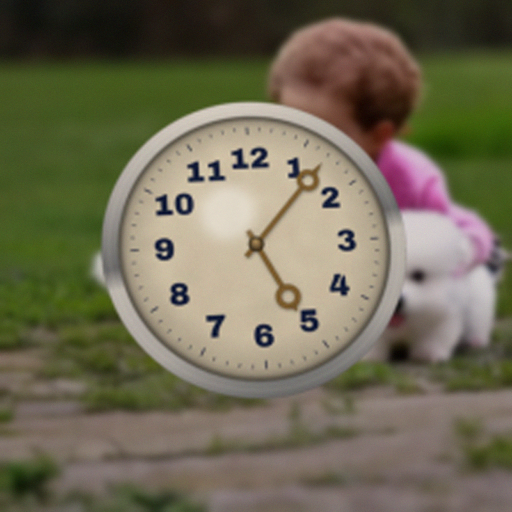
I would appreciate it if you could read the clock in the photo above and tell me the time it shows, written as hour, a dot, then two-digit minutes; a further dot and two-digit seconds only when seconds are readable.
5.07
